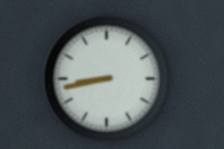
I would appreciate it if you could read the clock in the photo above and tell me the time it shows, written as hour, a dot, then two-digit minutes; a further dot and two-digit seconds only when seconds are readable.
8.43
